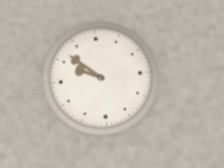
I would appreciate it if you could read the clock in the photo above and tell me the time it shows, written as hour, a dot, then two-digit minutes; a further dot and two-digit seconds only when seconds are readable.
9.52
